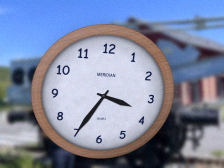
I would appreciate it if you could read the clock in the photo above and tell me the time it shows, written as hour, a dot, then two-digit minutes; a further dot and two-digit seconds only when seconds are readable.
3.35
